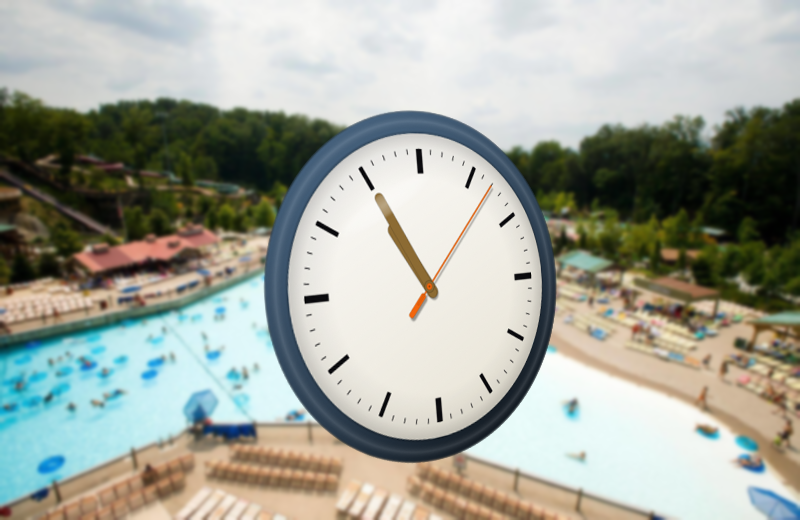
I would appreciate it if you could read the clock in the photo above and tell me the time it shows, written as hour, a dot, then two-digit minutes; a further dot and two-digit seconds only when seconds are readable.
10.55.07
